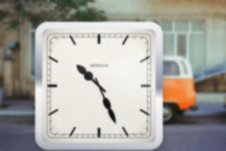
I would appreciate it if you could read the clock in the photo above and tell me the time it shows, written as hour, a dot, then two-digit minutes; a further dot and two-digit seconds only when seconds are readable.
10.26
